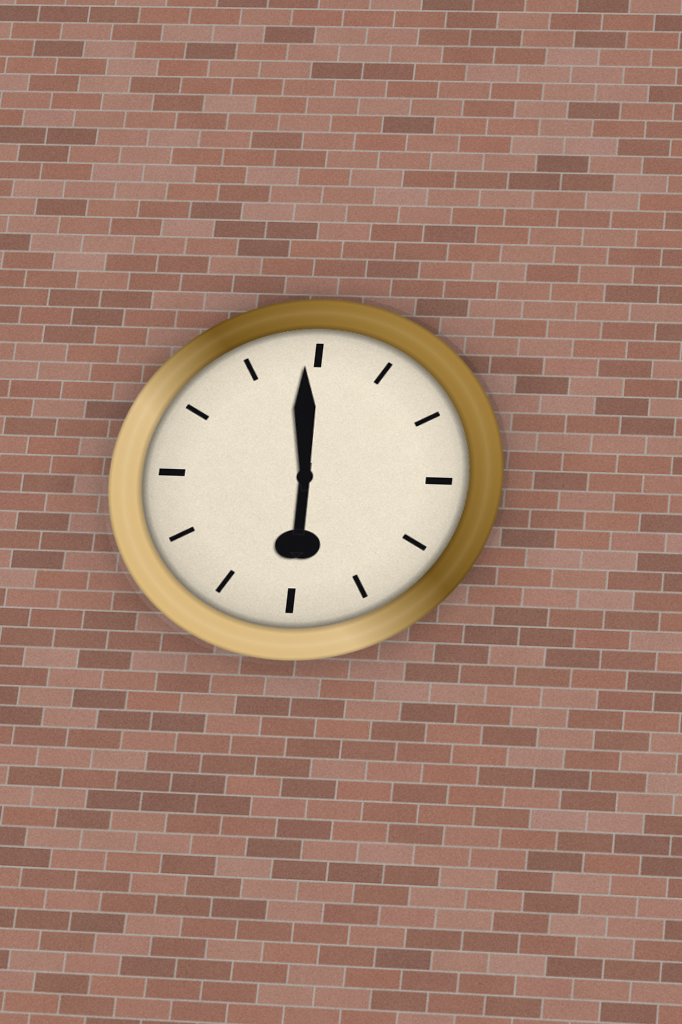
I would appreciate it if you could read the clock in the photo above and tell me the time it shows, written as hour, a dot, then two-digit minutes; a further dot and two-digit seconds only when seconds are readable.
5.59
